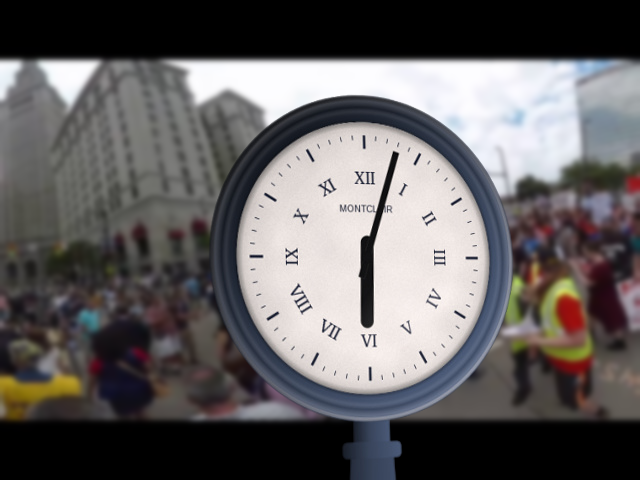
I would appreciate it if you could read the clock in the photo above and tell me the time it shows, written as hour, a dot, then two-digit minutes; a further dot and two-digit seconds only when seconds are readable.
6.03
